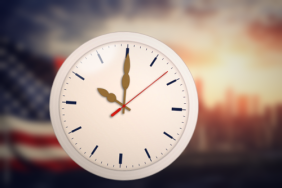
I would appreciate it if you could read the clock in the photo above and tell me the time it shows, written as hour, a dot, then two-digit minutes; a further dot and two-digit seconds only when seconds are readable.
10.00.08
